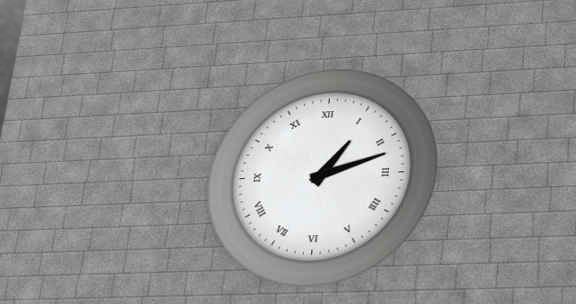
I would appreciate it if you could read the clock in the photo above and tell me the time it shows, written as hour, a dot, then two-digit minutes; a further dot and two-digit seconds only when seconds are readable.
1.12
